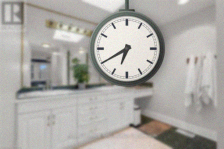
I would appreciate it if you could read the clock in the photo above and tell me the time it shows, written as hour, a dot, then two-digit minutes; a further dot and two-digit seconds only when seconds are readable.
6.40
